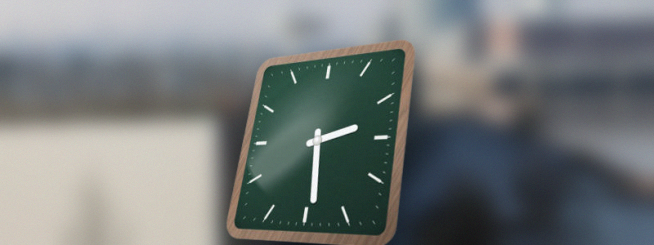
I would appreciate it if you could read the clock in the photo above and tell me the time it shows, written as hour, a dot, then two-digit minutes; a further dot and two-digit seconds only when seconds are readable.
2.29
